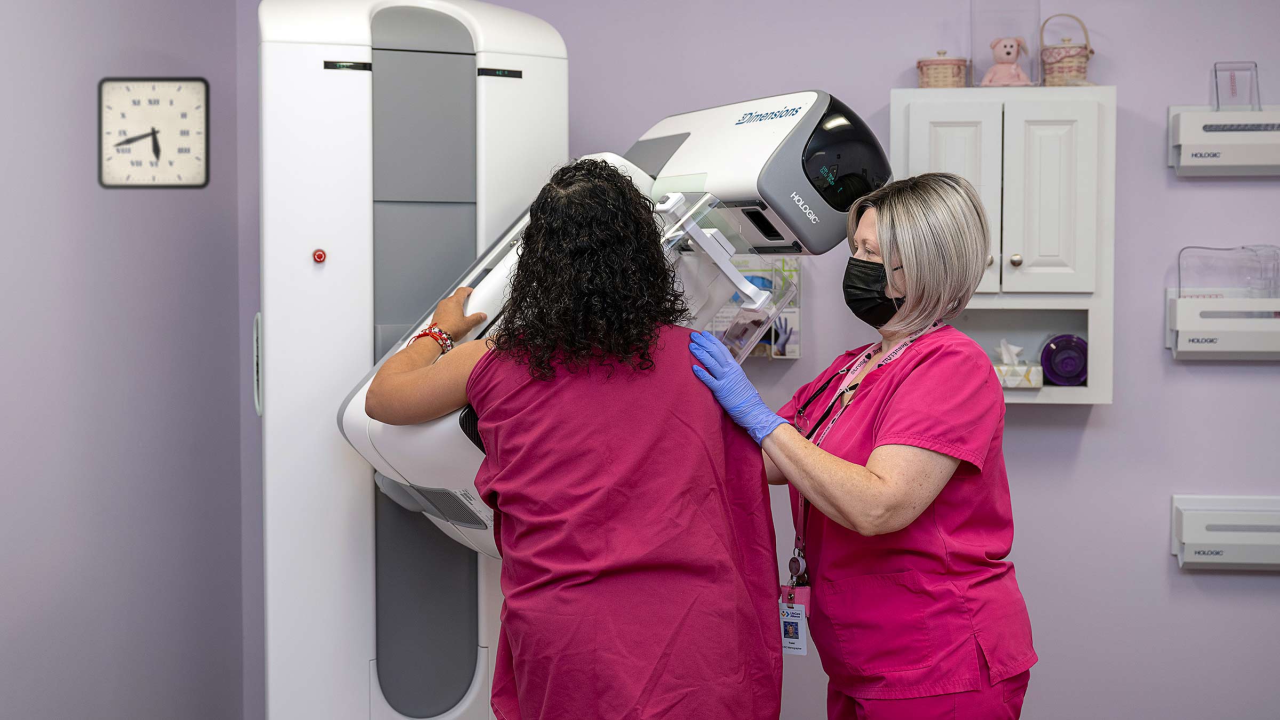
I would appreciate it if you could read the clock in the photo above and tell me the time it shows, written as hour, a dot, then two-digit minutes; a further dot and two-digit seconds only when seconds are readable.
5.42
